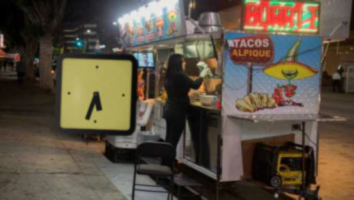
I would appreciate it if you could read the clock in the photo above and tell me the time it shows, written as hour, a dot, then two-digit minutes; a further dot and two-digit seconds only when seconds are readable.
5.33
